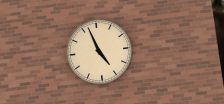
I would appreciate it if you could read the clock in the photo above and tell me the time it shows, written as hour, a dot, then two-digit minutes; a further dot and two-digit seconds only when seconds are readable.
4.57
